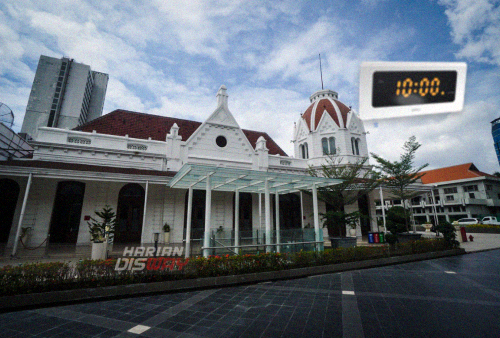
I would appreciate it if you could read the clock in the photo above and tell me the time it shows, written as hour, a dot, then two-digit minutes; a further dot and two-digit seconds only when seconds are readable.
10.00
